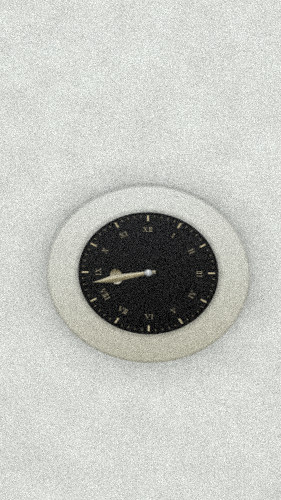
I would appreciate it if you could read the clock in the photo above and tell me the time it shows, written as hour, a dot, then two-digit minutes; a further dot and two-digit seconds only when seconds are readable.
8.43
